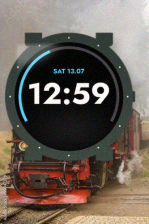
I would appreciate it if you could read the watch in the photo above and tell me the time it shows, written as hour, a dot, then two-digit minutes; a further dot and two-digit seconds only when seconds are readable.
12.59
